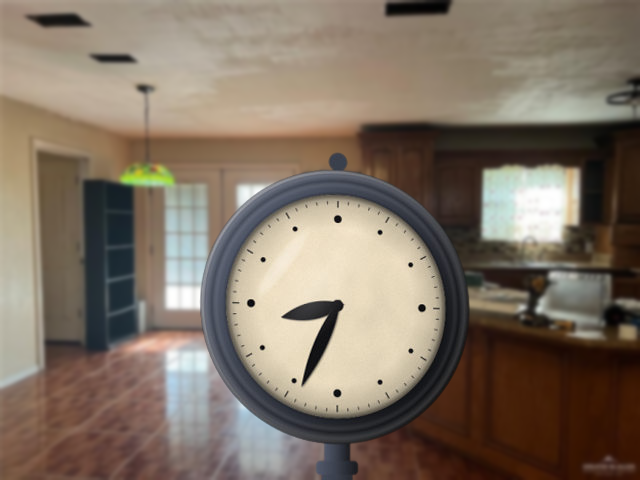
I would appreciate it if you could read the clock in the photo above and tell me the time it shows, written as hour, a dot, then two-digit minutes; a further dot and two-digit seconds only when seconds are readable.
8.34
